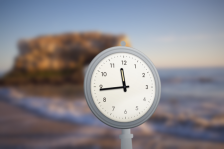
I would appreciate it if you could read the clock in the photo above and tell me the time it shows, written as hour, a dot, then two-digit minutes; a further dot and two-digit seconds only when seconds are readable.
11.44
